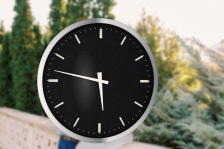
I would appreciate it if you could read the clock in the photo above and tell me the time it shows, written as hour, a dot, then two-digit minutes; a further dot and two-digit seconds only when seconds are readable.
5.47
